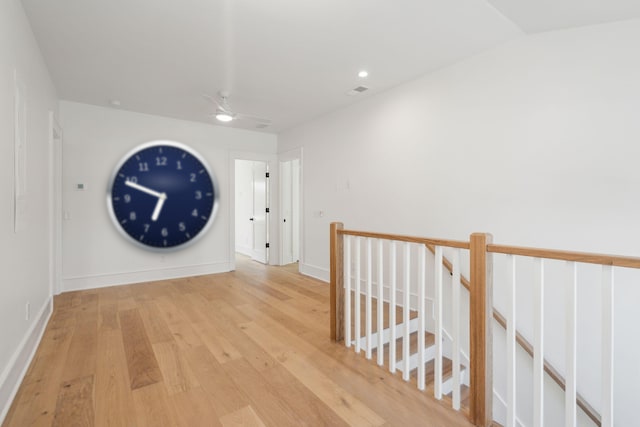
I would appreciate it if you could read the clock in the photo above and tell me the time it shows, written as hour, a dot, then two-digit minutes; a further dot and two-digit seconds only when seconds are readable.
6.49
